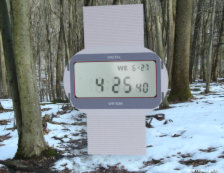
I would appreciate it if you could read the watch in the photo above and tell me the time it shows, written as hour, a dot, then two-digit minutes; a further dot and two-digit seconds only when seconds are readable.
4.25.40
